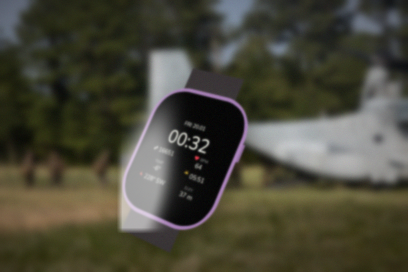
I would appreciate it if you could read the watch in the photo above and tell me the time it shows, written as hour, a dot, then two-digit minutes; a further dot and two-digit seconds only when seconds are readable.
0.32
